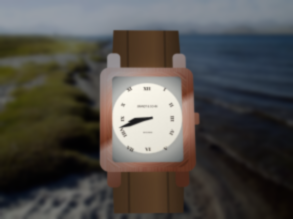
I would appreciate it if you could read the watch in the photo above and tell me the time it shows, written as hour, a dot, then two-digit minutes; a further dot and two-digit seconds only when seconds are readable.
8.42
